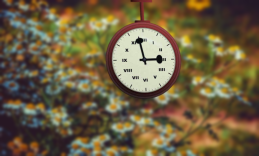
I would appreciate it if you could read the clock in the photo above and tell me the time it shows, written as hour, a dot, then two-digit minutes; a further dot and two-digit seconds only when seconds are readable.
2.58
